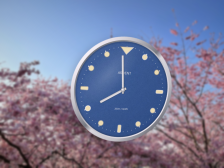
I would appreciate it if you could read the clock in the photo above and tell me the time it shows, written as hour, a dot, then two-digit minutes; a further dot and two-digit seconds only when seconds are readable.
7.59
